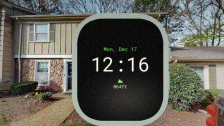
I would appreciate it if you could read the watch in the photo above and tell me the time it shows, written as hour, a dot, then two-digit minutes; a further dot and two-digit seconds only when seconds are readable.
12.16
